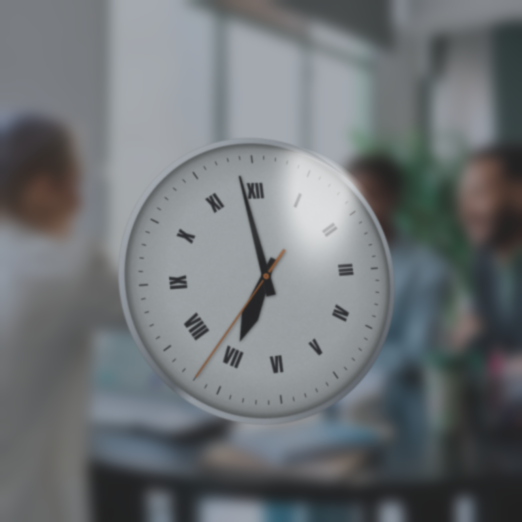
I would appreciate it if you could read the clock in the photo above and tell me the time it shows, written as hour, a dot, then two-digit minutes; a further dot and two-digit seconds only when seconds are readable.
6.58.37
